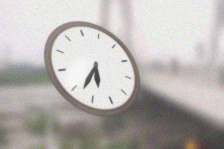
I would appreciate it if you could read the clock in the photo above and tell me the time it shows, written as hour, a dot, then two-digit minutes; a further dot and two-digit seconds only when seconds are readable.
6.38
